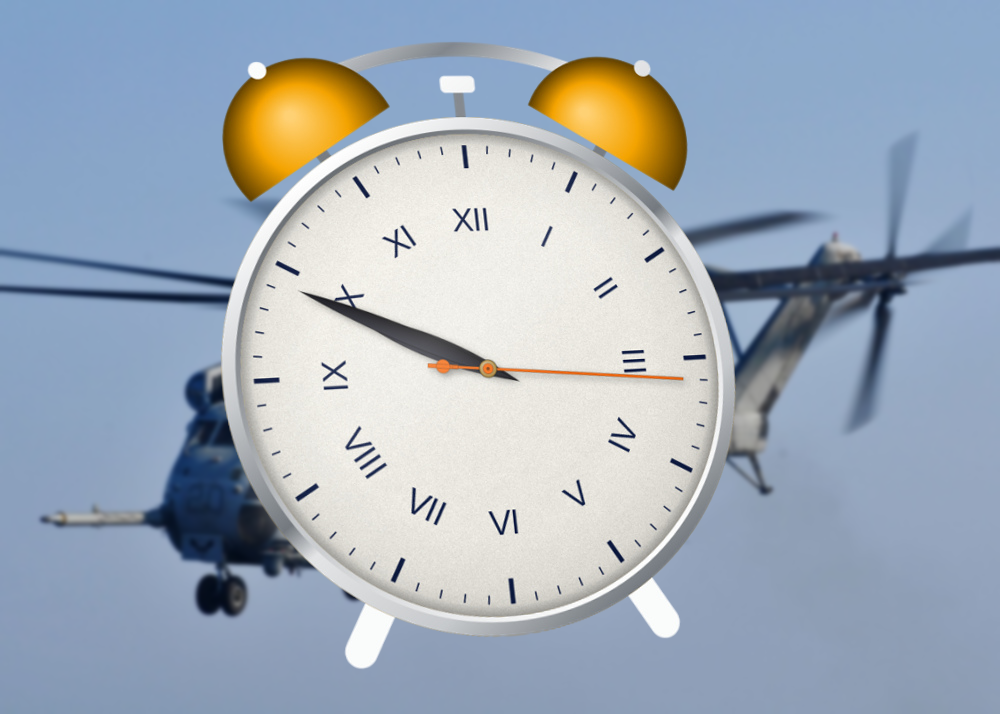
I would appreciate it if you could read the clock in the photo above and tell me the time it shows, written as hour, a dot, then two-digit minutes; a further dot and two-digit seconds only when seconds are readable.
9.49.16
